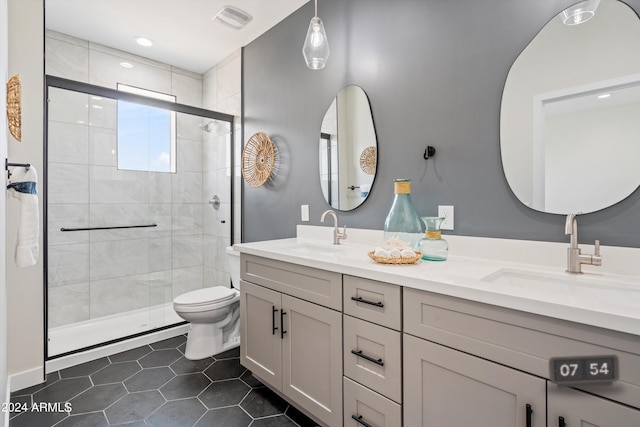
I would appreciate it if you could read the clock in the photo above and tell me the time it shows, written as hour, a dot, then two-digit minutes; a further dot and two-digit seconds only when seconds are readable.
7.54
